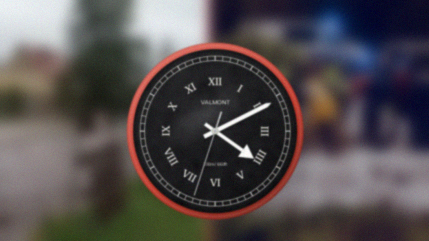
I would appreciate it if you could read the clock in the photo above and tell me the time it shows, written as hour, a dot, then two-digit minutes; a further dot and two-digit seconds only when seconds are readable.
4.10.33
